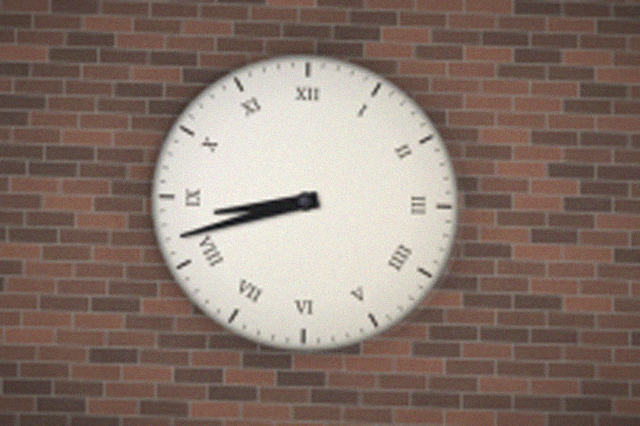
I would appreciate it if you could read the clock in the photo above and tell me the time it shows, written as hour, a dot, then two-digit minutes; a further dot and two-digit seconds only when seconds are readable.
8.42
